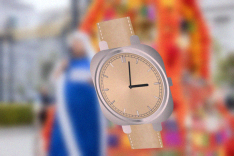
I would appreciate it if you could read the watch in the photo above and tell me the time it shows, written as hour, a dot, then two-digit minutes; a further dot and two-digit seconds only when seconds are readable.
3.02
